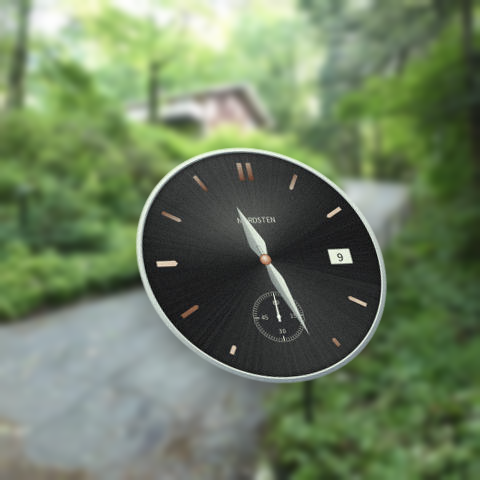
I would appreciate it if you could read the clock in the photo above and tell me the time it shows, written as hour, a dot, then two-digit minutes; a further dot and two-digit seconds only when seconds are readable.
11.27
